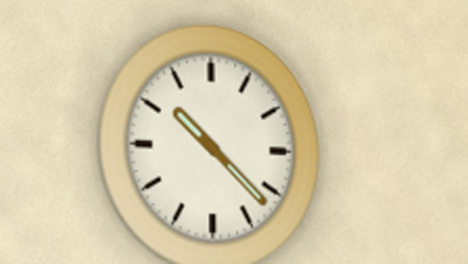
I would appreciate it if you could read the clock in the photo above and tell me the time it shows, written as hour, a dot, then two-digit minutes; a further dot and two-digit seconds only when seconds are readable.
10.22
